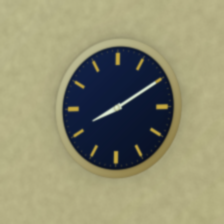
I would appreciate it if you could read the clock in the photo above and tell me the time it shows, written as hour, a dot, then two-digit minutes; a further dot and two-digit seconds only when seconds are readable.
8.10
